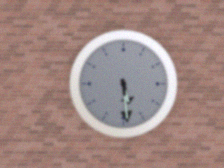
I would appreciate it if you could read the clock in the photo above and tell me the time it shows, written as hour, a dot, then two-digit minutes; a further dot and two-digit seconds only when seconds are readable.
5.29
